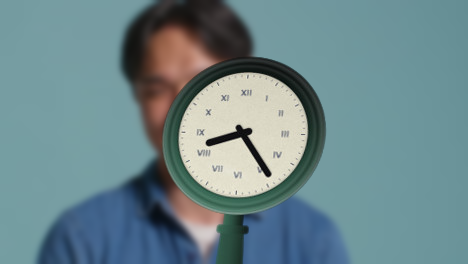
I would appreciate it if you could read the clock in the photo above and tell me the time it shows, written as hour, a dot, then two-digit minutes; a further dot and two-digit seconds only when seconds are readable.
8.24
